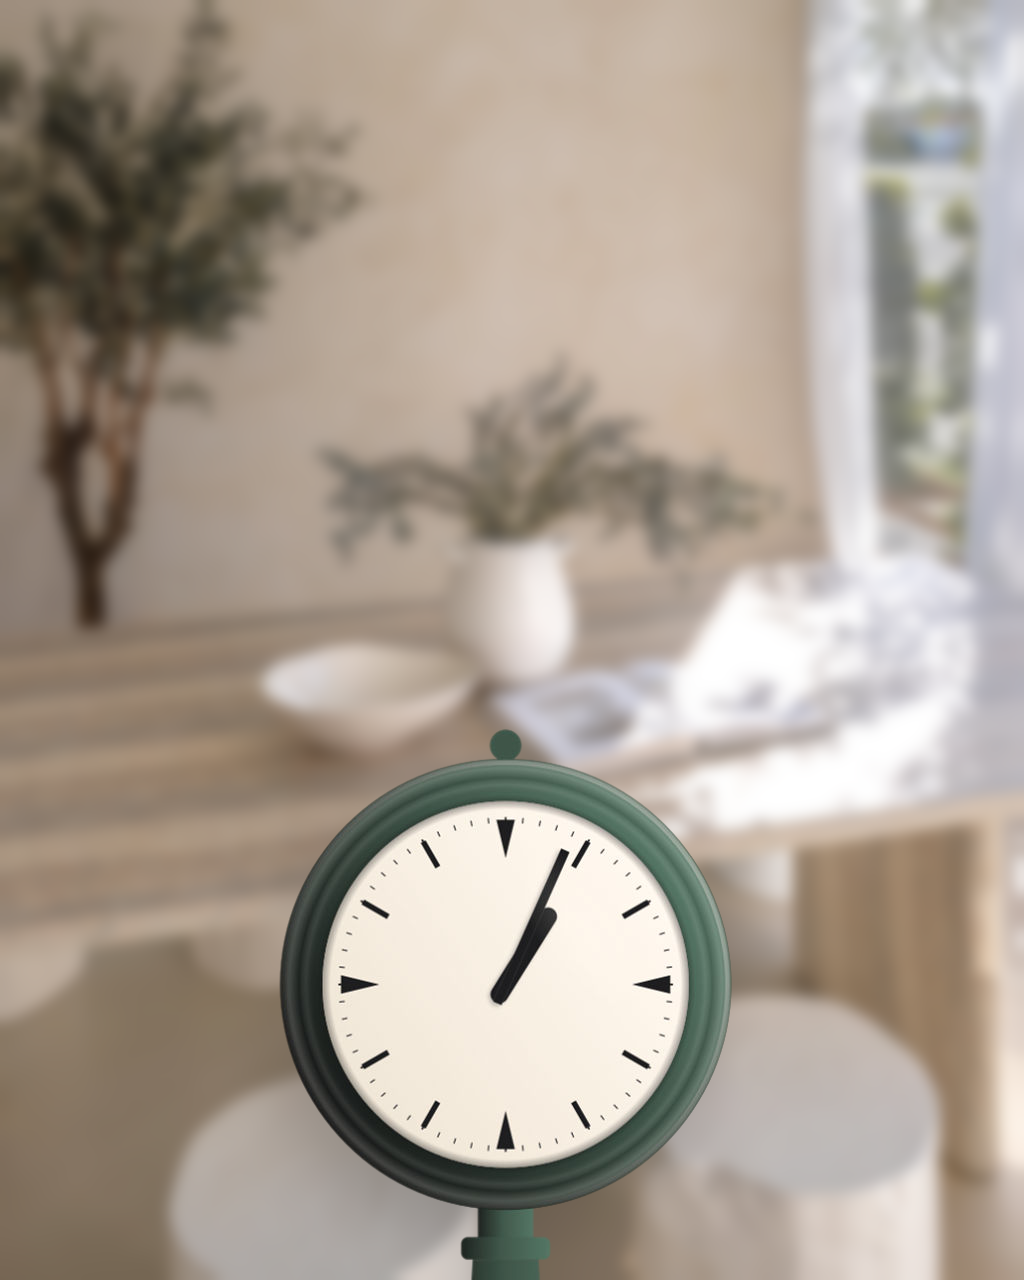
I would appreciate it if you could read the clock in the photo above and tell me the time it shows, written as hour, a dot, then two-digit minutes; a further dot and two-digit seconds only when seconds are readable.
1.04
